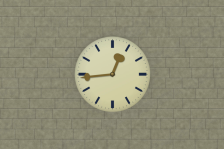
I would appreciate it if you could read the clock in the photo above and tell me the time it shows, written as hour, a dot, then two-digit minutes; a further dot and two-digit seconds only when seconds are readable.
12.44
